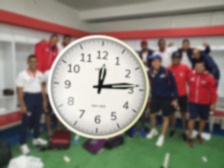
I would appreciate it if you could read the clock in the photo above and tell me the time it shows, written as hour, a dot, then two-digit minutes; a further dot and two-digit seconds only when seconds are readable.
12.14
